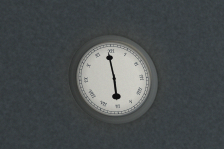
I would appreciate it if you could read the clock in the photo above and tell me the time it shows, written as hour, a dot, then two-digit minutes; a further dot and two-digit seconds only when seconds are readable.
5.59
